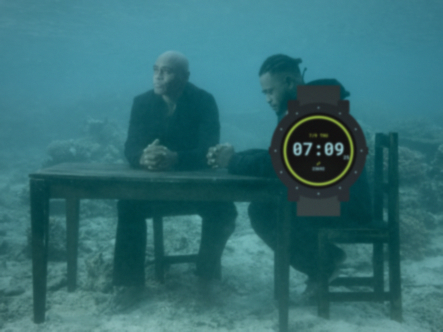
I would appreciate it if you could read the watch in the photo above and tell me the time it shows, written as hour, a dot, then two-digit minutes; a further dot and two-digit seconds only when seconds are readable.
7.09
